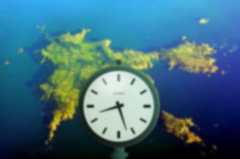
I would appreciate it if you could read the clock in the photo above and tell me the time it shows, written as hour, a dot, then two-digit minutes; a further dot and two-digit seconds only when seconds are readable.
8.27
